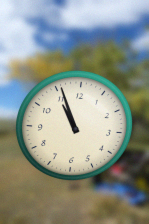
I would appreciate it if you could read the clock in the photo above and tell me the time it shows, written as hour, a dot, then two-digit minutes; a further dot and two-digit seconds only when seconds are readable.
10.56
